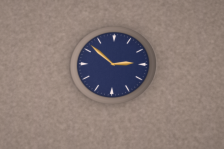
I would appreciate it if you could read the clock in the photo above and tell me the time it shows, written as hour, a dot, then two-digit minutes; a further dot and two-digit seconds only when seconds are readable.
2.52
